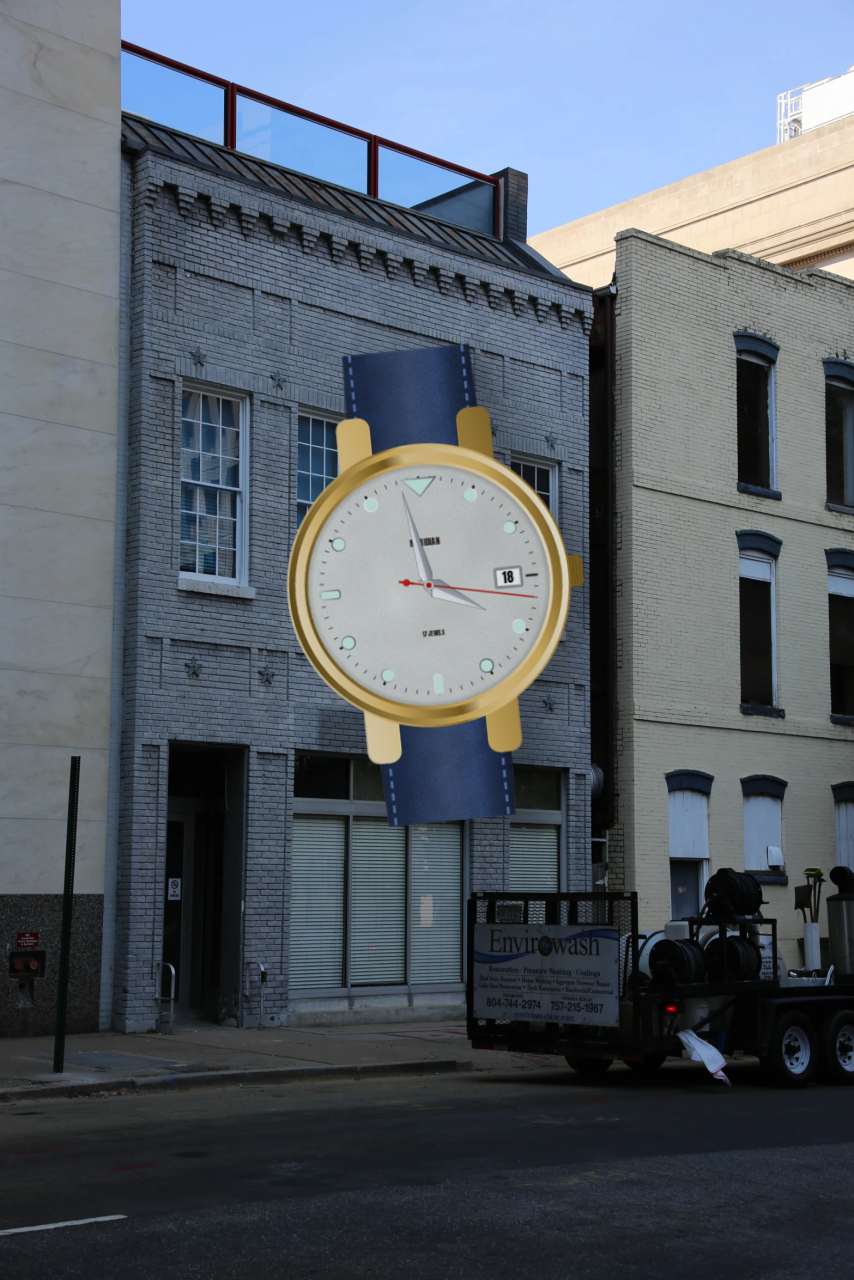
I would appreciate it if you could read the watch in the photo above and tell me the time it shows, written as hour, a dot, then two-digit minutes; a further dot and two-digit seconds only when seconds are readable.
3.58.17
